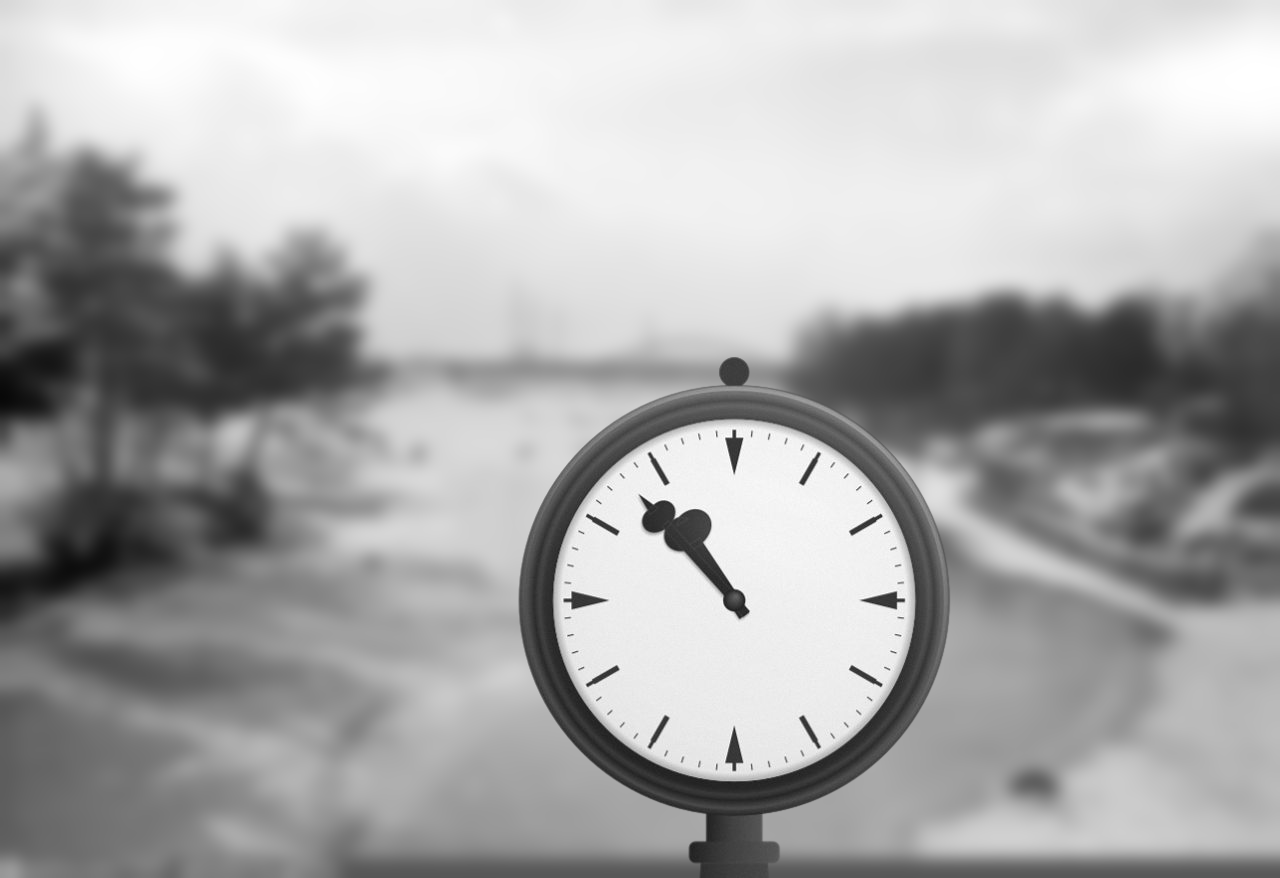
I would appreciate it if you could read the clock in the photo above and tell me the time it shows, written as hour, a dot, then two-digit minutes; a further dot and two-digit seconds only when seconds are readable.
10.53
